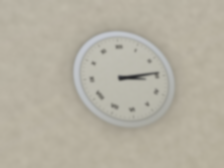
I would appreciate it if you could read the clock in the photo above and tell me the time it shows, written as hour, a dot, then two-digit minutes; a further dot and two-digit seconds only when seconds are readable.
3.14
